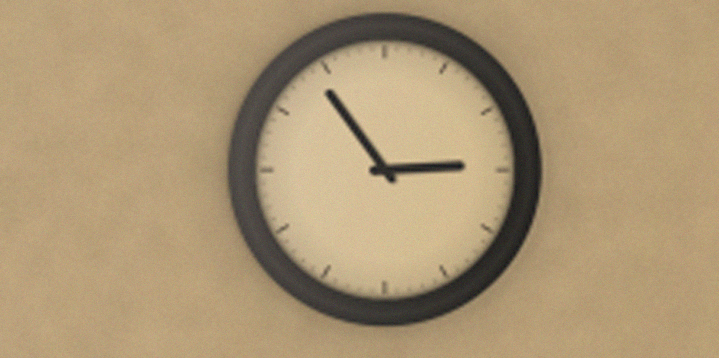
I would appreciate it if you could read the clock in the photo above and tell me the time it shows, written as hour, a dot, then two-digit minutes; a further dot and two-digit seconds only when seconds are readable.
2.54
